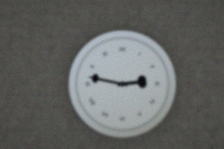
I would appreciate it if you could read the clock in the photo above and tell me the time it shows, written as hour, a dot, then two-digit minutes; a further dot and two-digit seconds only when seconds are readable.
2.47
